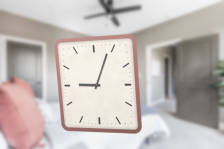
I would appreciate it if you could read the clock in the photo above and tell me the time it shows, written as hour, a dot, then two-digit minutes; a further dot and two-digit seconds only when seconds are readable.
9.04
